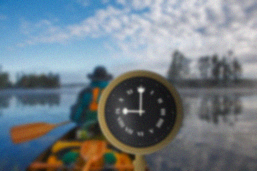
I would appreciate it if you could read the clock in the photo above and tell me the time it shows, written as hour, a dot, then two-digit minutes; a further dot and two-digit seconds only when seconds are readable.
9.00
